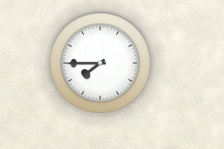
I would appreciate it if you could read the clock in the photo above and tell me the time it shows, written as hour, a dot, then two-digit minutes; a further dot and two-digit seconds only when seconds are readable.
7.45
